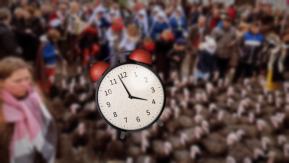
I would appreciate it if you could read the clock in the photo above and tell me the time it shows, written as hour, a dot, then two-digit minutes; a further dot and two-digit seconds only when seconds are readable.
3.58
